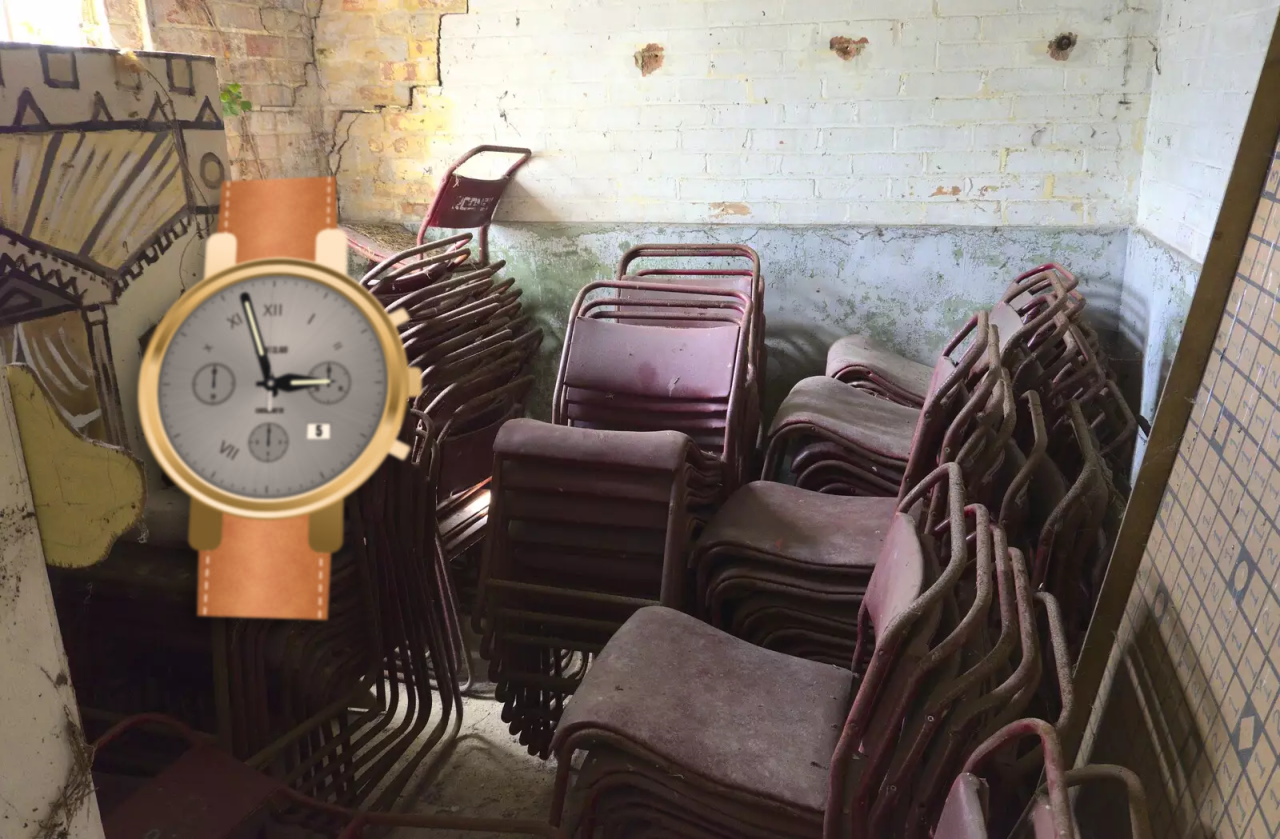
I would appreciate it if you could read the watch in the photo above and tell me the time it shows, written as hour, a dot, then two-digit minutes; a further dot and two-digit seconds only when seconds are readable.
2.57
